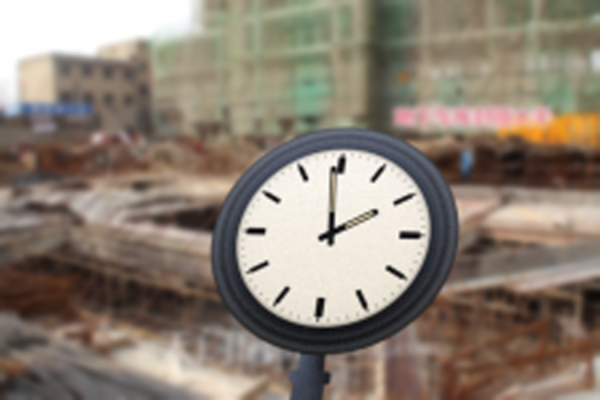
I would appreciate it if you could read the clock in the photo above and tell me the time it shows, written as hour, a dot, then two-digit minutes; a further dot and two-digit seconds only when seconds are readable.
1.59
